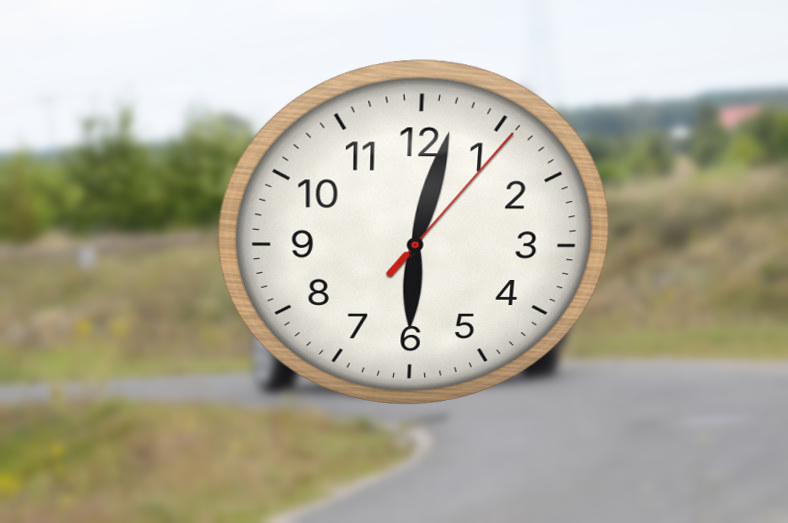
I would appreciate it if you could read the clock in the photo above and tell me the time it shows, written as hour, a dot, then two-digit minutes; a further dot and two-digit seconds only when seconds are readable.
6.02.06
